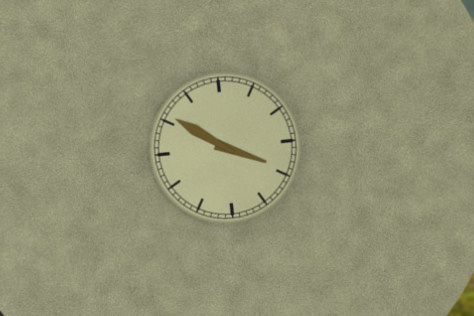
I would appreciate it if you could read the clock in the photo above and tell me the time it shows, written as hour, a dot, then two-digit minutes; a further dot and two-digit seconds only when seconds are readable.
3.51
